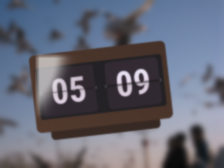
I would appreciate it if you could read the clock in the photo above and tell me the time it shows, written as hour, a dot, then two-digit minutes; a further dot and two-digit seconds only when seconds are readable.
5.09
